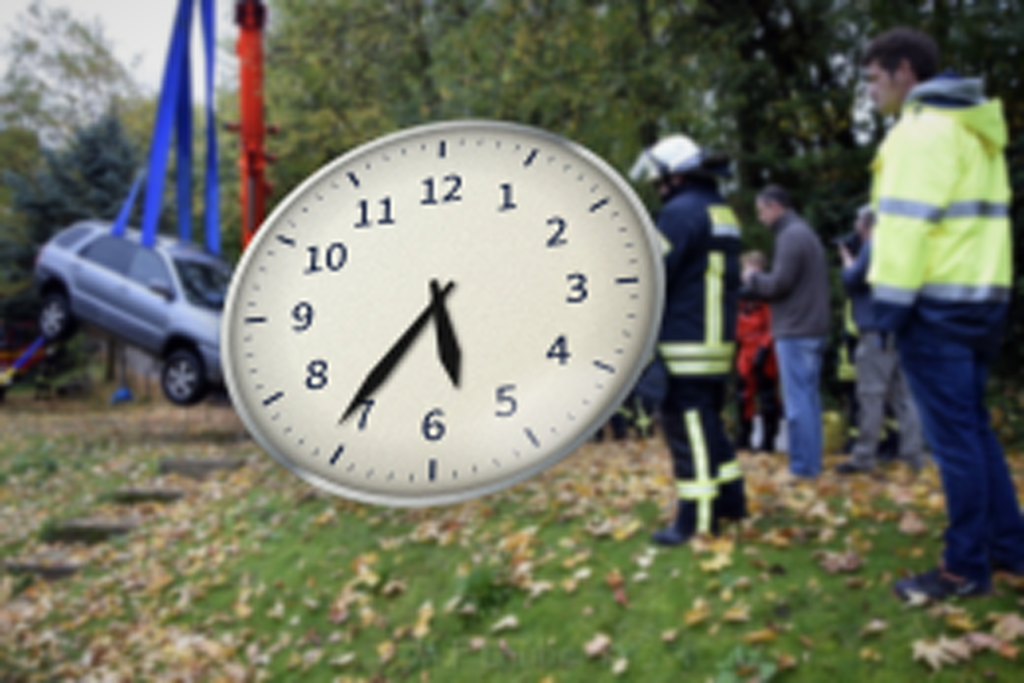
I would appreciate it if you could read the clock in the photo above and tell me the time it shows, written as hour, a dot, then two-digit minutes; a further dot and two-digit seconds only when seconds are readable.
5.36
